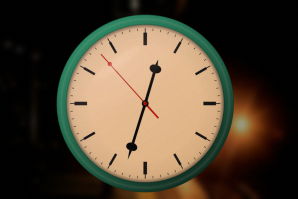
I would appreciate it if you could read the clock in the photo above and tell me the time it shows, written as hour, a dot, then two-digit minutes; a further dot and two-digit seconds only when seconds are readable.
12.32.53
